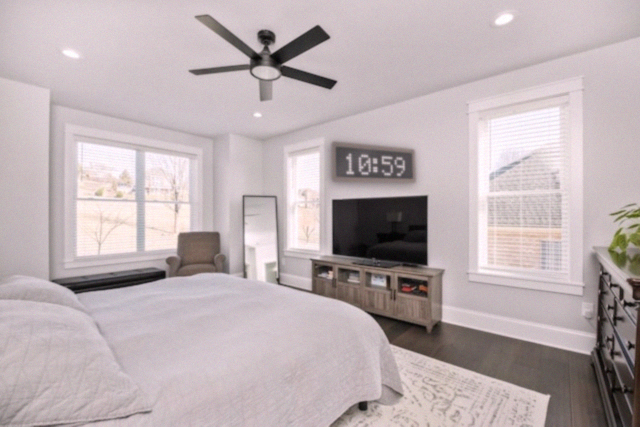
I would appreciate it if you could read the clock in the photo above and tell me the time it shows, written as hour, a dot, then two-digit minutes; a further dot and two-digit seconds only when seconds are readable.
10.59
